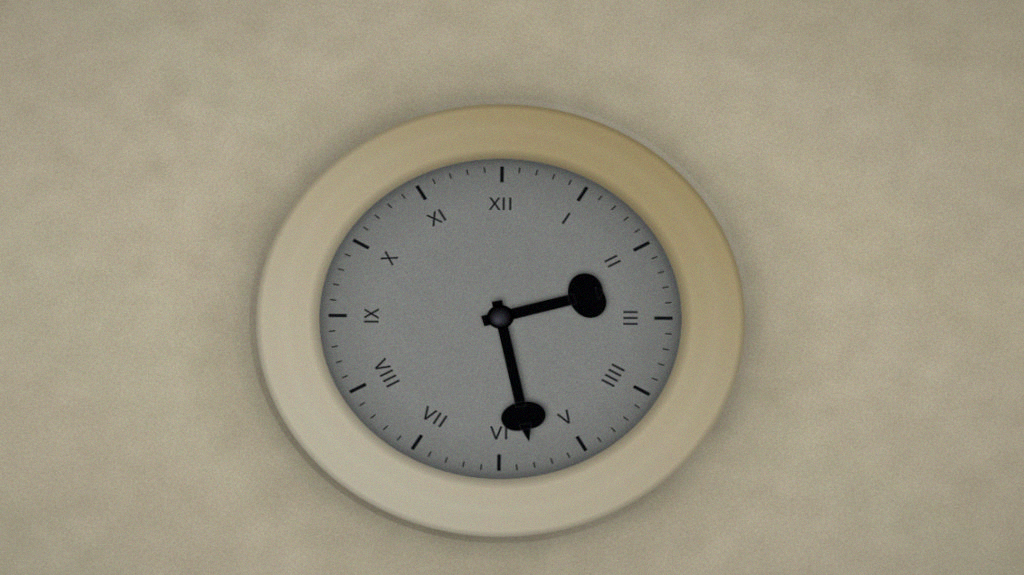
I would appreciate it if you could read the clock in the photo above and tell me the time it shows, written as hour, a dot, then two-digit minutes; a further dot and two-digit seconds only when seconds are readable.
2.28
